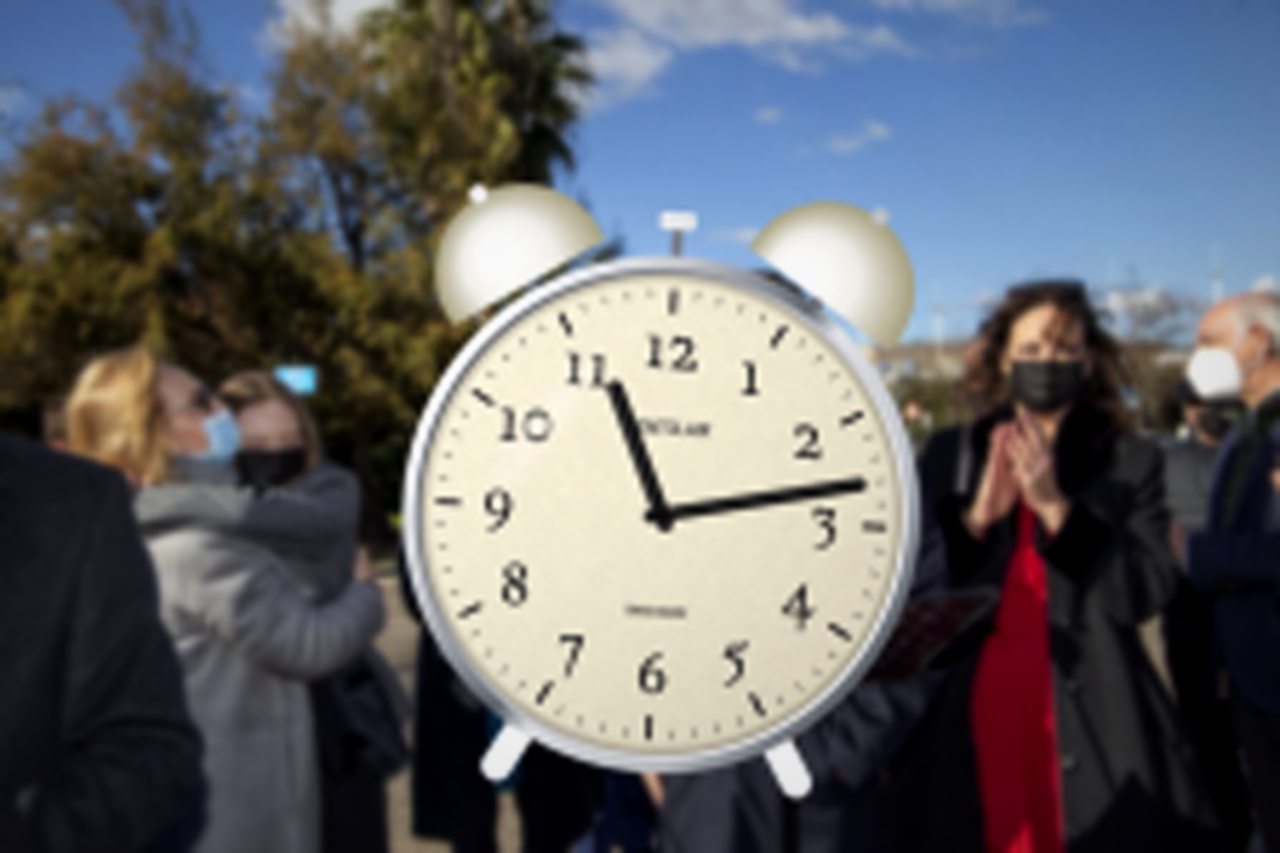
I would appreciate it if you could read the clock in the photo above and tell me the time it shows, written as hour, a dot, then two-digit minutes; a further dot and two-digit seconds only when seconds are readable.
11.13
